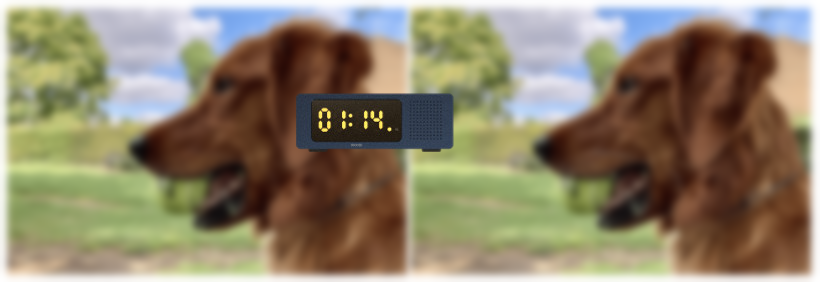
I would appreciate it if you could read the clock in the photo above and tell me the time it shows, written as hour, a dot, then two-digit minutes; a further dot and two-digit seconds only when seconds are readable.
1.14
